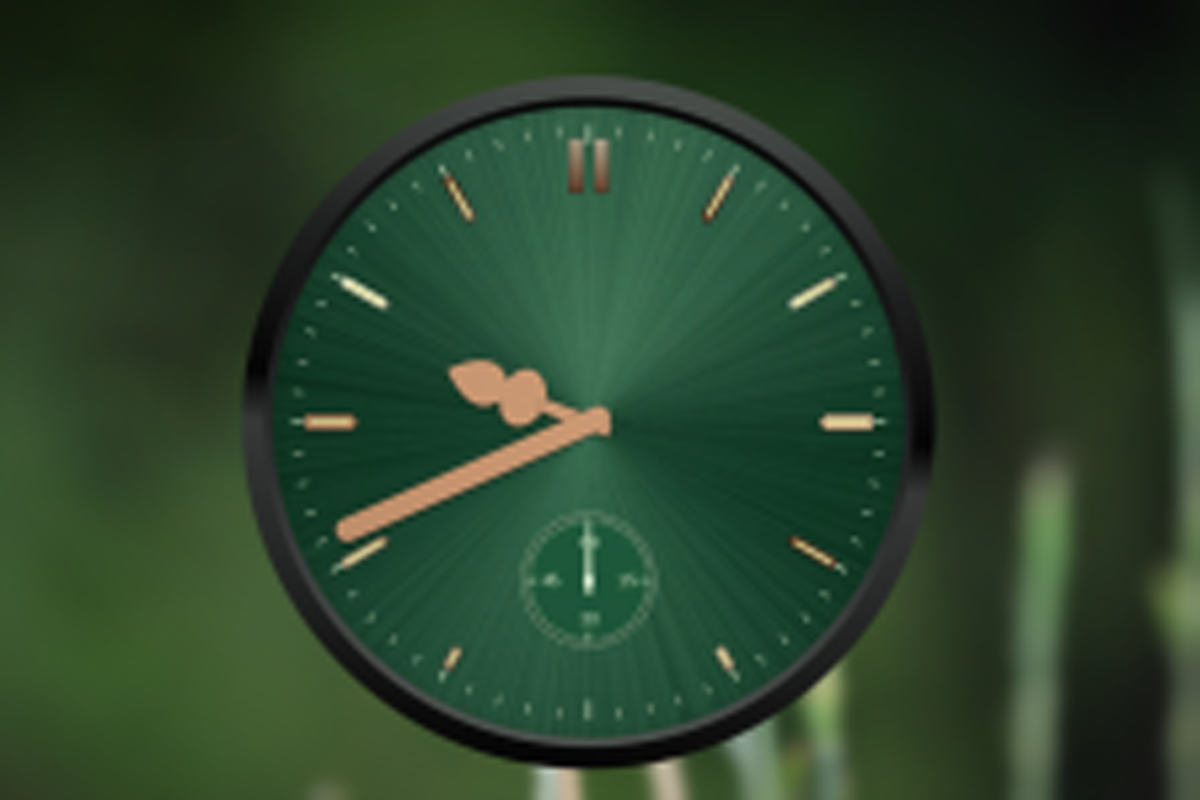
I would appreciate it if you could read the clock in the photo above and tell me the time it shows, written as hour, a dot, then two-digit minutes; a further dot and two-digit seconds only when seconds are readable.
9.41
